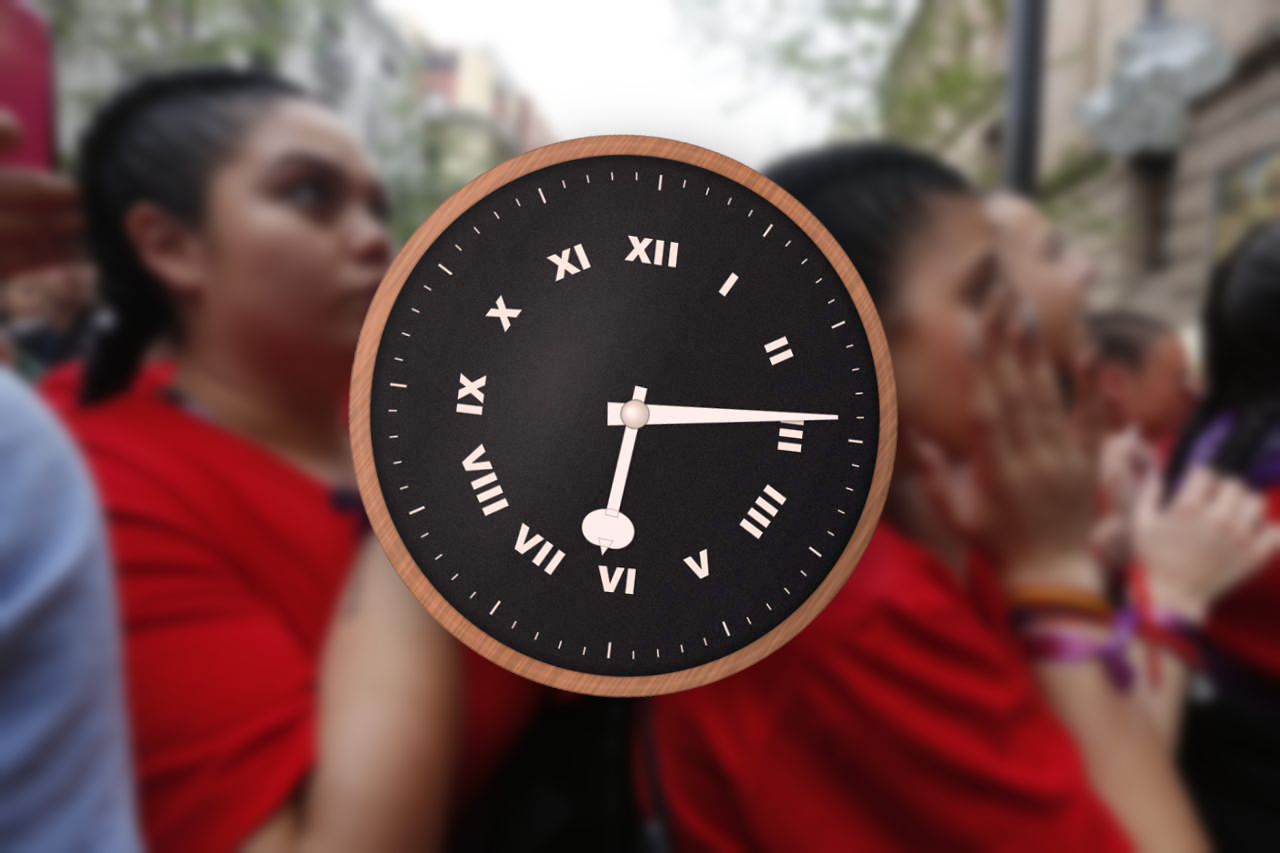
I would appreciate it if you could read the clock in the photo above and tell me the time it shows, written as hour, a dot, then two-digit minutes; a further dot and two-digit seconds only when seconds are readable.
6.14
